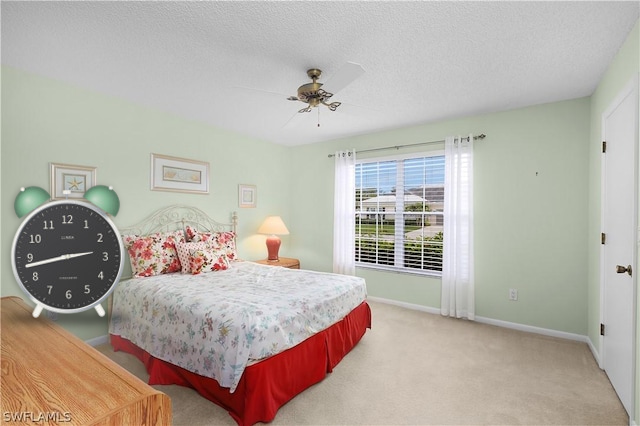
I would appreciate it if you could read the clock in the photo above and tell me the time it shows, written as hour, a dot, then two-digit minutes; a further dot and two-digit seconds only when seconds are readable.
2.43
